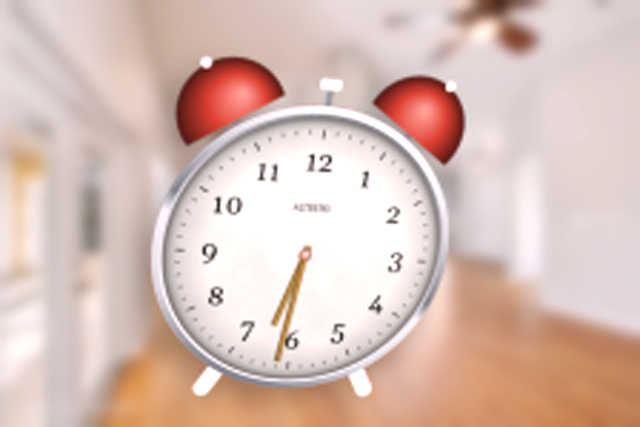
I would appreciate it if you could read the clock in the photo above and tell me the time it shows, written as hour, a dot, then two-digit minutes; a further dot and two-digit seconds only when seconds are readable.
6.31
